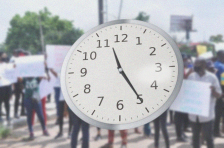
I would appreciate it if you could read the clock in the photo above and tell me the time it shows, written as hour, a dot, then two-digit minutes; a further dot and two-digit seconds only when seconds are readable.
11.25
